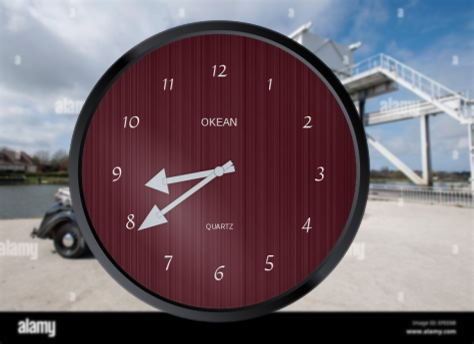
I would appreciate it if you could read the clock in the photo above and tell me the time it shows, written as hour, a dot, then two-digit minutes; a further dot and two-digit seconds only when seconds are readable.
8.39
